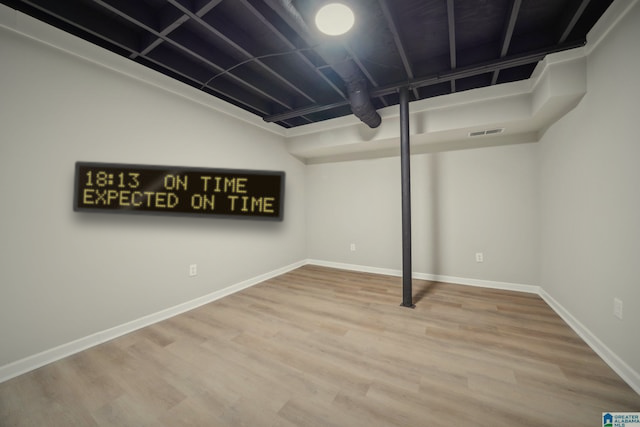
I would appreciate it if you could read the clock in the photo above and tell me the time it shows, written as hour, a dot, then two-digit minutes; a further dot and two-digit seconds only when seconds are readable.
18.13
